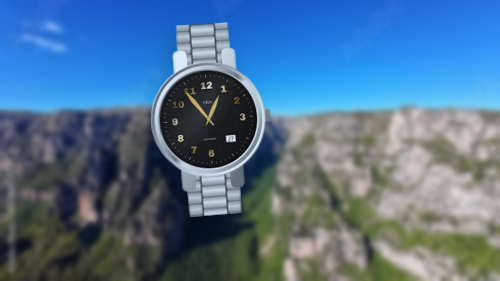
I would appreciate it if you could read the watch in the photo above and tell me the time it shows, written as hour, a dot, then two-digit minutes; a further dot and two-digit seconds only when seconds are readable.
12.54
